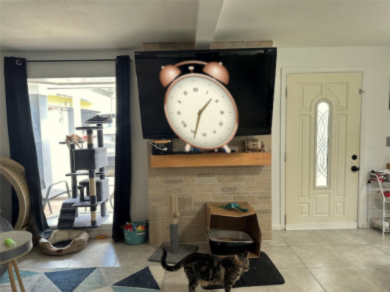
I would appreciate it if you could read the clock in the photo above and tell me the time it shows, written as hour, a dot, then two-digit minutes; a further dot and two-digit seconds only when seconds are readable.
1.34
